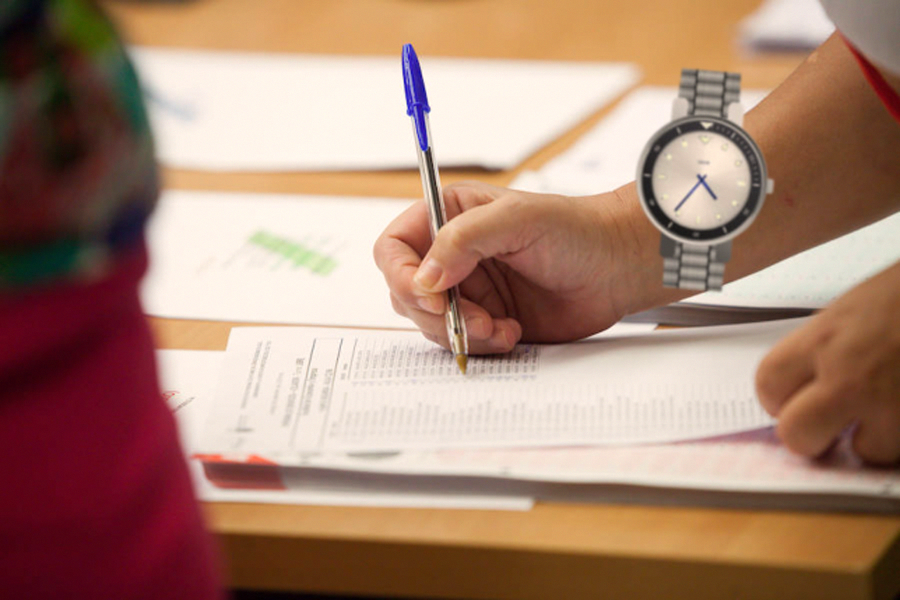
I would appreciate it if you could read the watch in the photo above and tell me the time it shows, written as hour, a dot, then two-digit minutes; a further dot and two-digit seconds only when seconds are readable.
4.36
